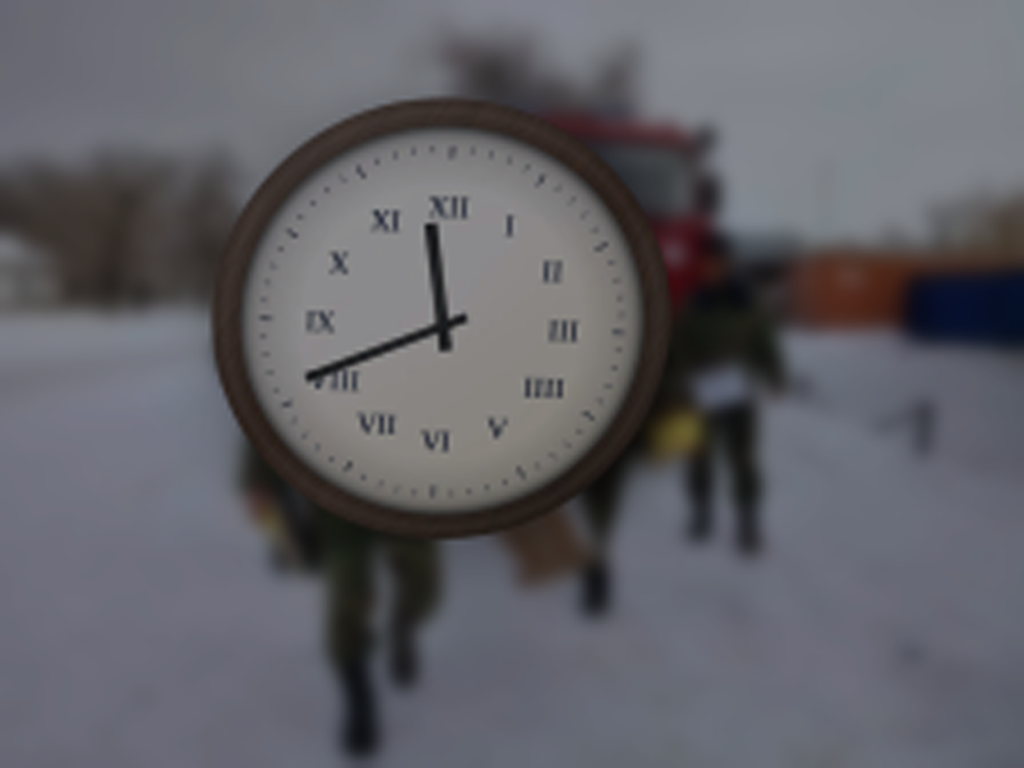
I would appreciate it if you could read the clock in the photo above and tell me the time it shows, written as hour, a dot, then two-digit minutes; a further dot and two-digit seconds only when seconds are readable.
11.41
